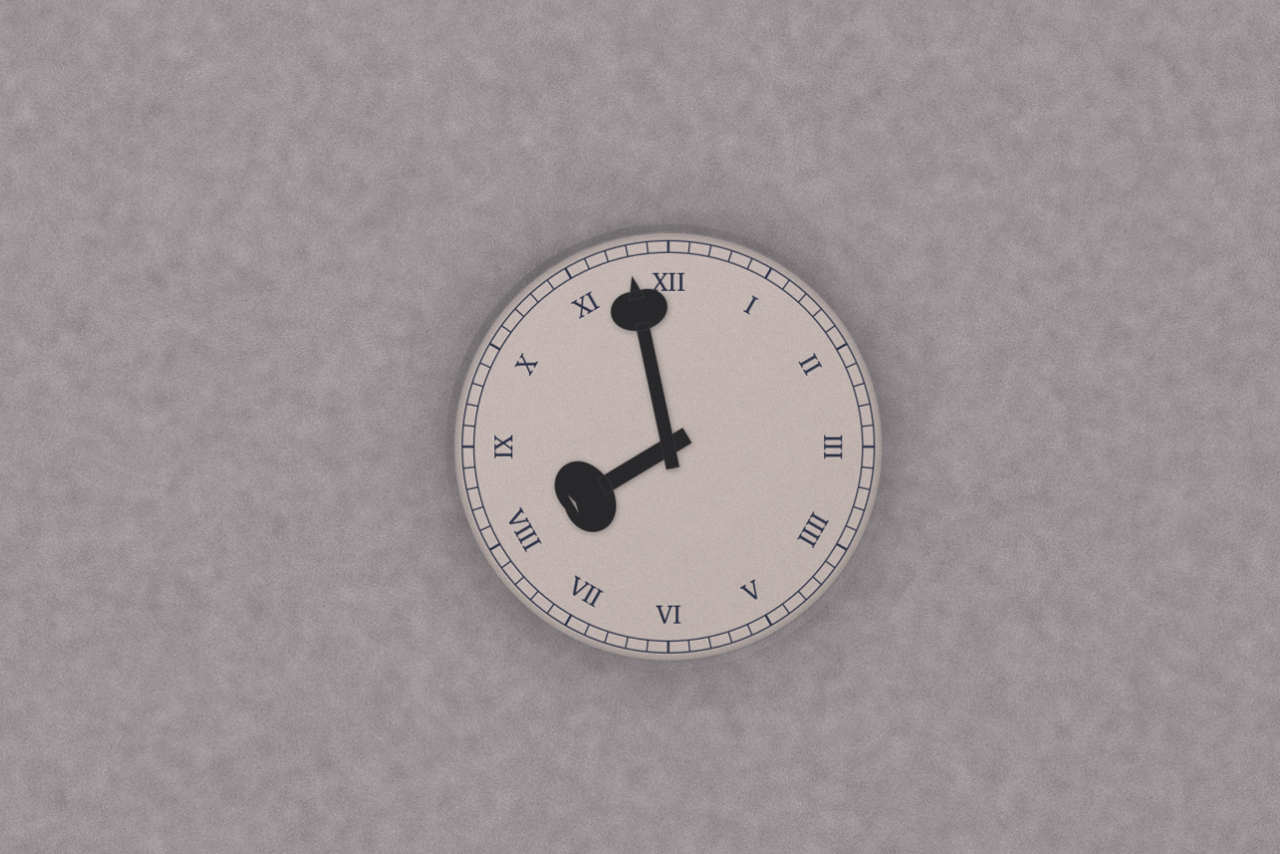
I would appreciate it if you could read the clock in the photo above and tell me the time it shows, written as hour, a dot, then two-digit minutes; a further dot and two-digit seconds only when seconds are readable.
7.58
